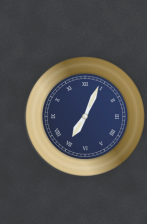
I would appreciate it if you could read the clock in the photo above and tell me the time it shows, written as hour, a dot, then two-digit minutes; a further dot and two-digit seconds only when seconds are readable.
7.04
